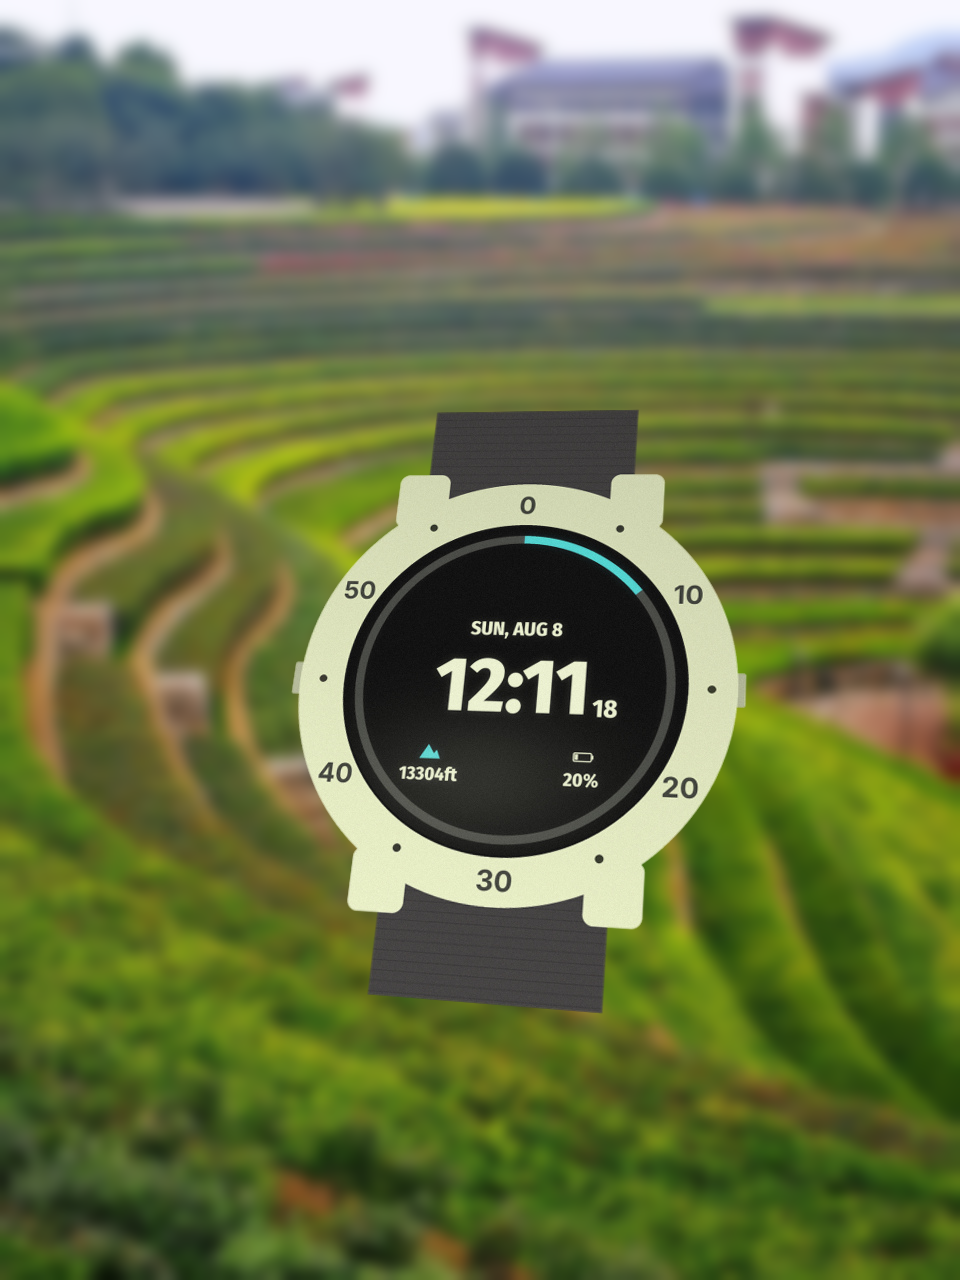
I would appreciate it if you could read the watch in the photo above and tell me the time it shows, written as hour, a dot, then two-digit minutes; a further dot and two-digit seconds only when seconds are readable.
12.11.18
